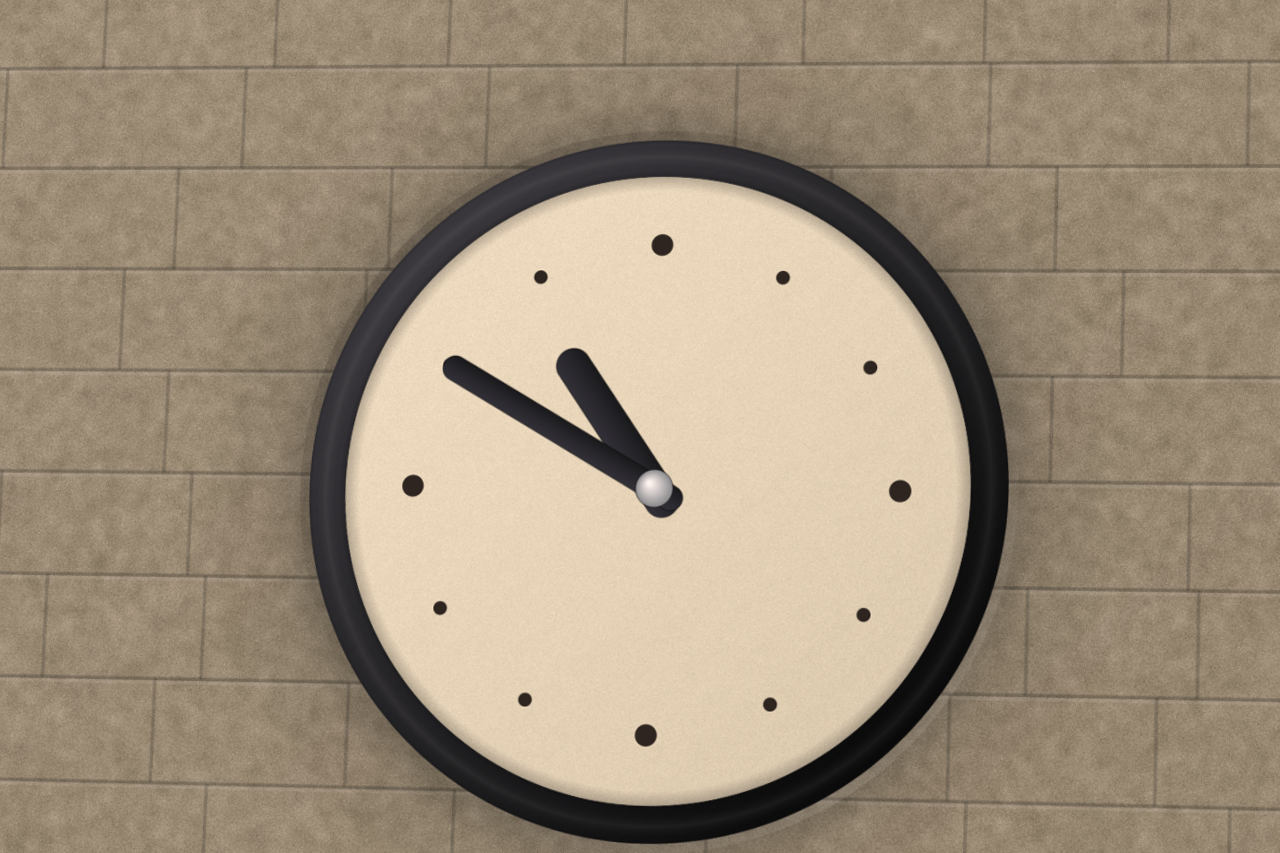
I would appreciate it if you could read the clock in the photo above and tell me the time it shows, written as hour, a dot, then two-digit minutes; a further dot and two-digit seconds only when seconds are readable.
10.50
